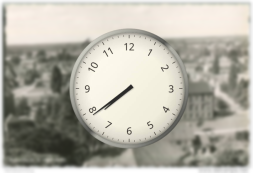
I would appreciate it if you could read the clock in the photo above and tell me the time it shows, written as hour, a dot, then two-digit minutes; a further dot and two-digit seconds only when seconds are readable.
7.39
